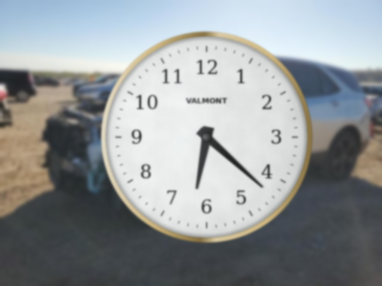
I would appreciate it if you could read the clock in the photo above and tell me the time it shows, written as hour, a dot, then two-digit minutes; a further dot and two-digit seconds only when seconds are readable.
6.22
